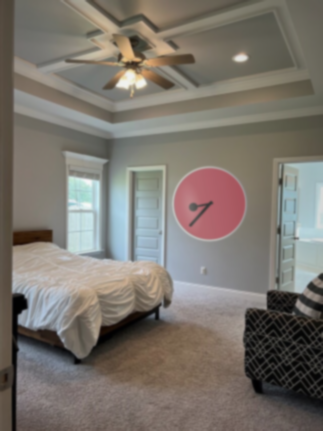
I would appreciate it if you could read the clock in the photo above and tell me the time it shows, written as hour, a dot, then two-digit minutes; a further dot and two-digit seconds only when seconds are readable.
8.37
